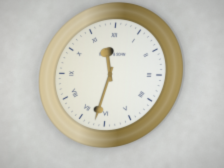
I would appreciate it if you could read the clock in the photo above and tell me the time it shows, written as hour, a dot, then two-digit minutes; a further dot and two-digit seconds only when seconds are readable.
11.32
